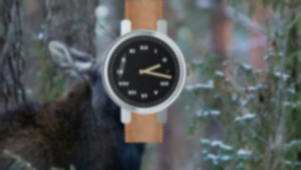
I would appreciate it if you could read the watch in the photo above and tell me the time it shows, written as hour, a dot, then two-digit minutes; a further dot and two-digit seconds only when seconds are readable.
2.17
